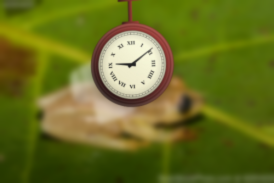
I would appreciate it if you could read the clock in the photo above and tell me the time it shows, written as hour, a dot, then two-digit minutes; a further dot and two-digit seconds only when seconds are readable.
9.09
